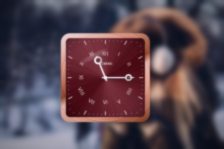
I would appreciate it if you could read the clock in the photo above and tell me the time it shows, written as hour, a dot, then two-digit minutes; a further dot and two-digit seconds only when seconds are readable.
11.15
